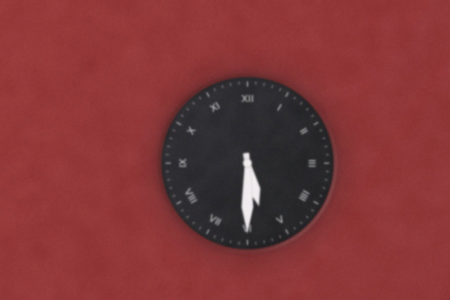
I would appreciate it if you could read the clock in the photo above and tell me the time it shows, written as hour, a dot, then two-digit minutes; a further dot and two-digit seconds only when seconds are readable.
5.30
